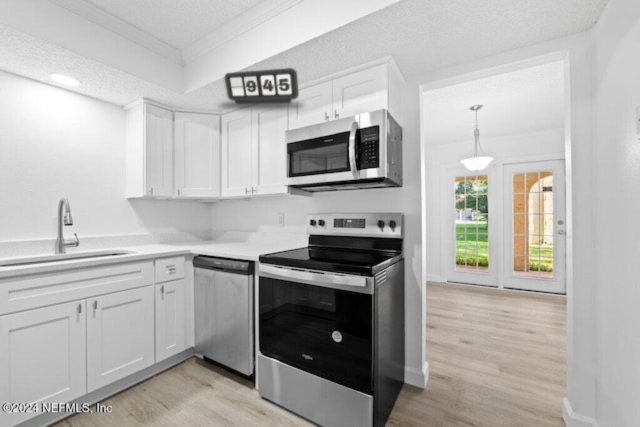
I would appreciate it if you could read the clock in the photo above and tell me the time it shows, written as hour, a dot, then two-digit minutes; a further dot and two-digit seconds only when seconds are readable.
9.45
